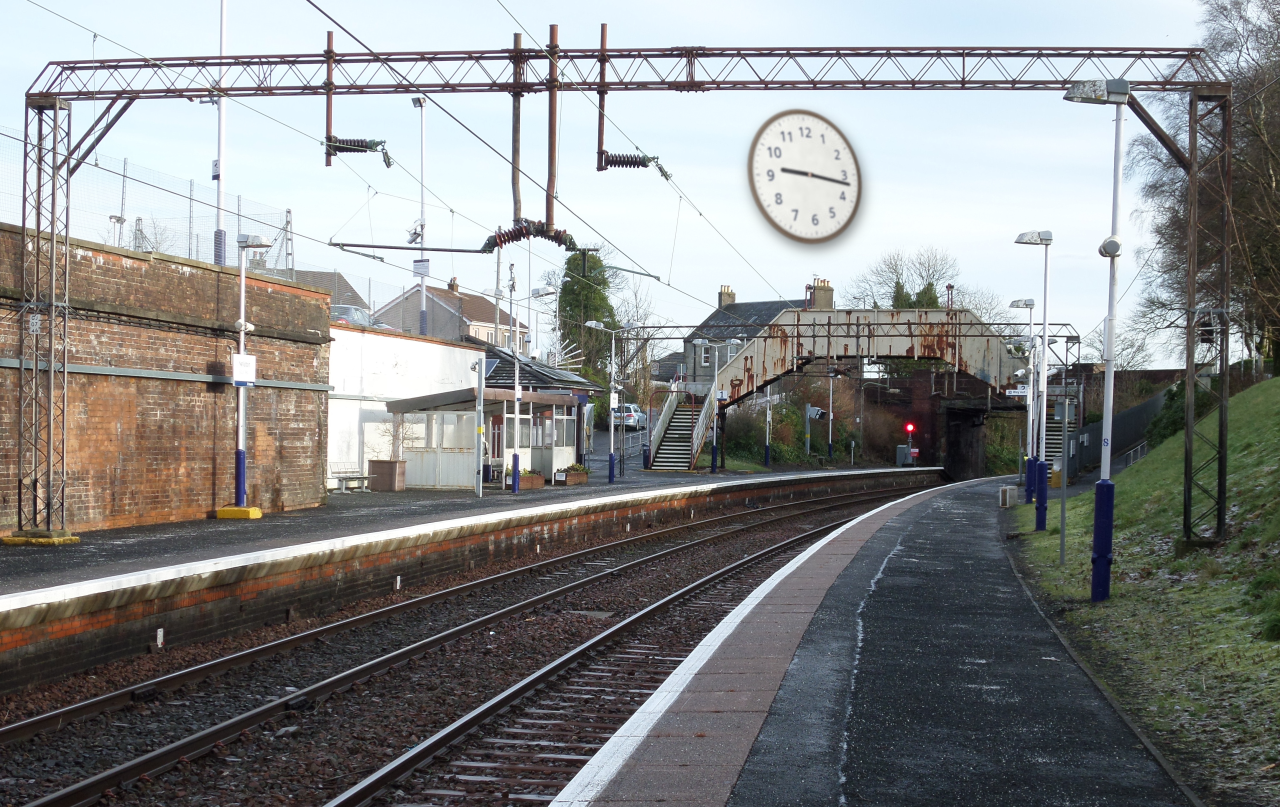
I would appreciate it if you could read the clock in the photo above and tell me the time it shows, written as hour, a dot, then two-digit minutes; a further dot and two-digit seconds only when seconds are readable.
9.17
